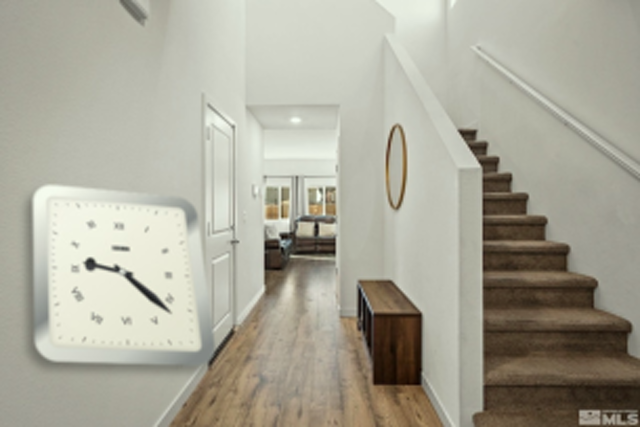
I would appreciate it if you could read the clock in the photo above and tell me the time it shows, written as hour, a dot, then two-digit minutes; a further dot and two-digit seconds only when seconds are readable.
9.22
